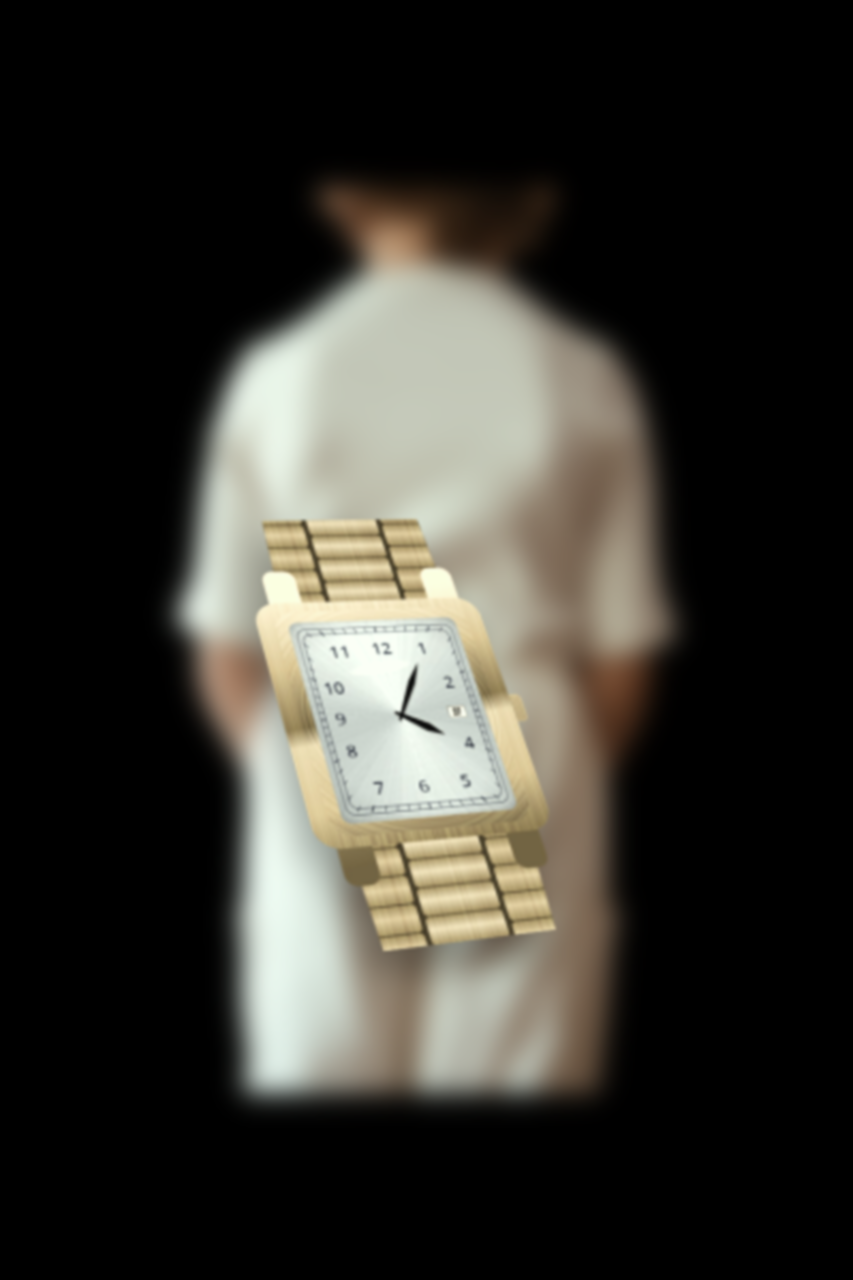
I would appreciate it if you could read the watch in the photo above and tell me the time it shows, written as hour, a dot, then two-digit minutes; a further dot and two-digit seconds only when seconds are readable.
4.05
